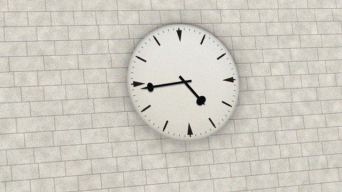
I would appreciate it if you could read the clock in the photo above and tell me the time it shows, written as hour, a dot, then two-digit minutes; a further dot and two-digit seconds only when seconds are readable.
4.44
